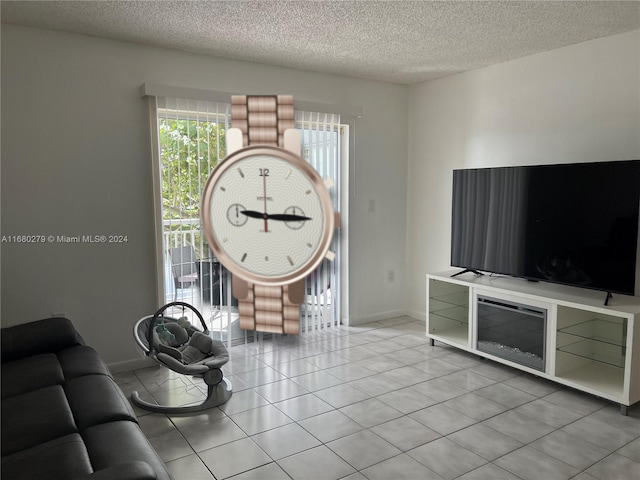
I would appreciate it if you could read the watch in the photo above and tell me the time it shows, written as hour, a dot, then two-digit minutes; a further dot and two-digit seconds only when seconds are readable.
9.15
